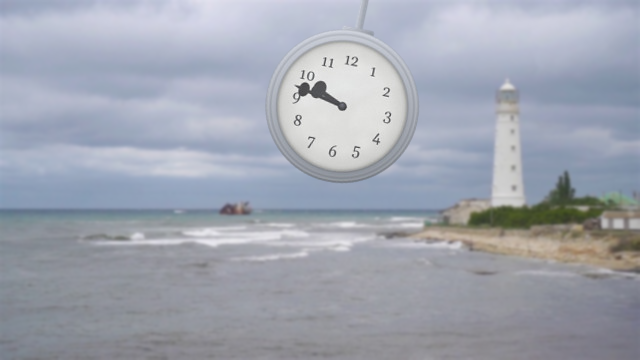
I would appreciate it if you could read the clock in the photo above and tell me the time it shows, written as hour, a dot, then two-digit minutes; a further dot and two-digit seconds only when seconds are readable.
9.47
